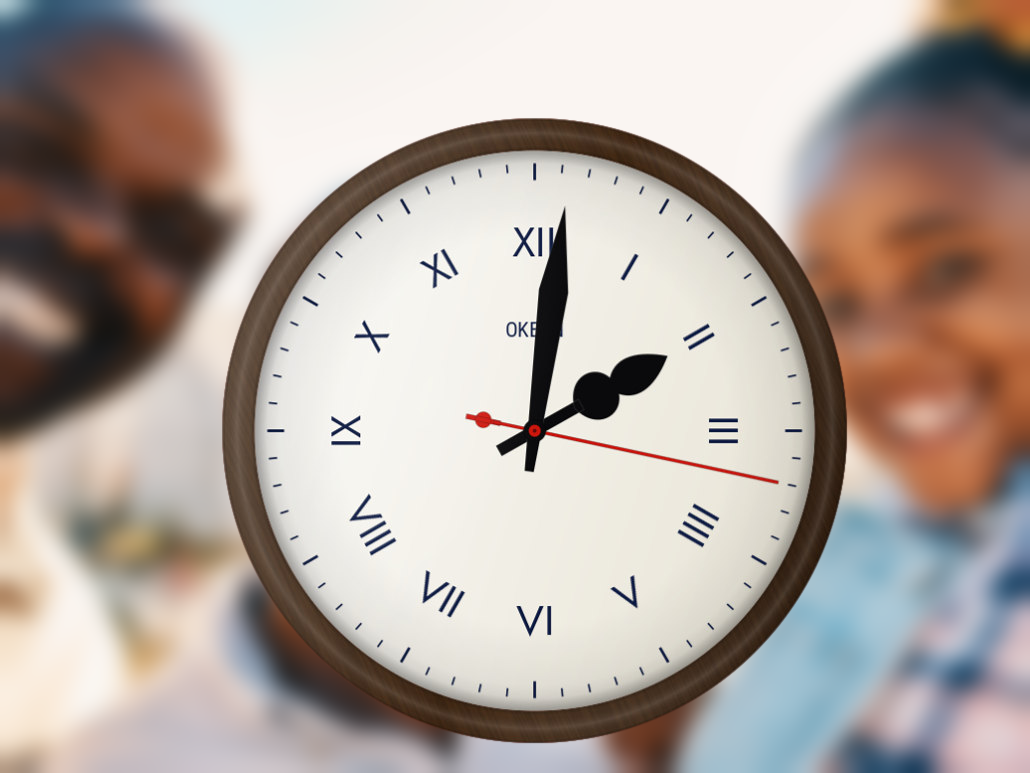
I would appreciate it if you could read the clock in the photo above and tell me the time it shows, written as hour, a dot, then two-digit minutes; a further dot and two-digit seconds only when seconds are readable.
2.01.17
